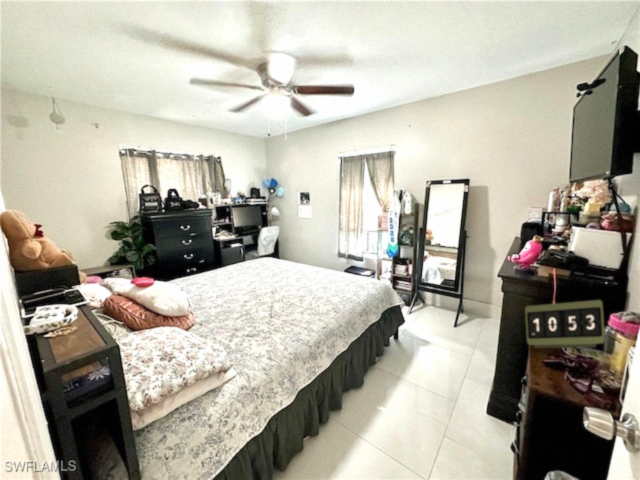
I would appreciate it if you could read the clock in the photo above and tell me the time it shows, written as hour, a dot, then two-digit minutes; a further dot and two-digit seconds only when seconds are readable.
10.53
